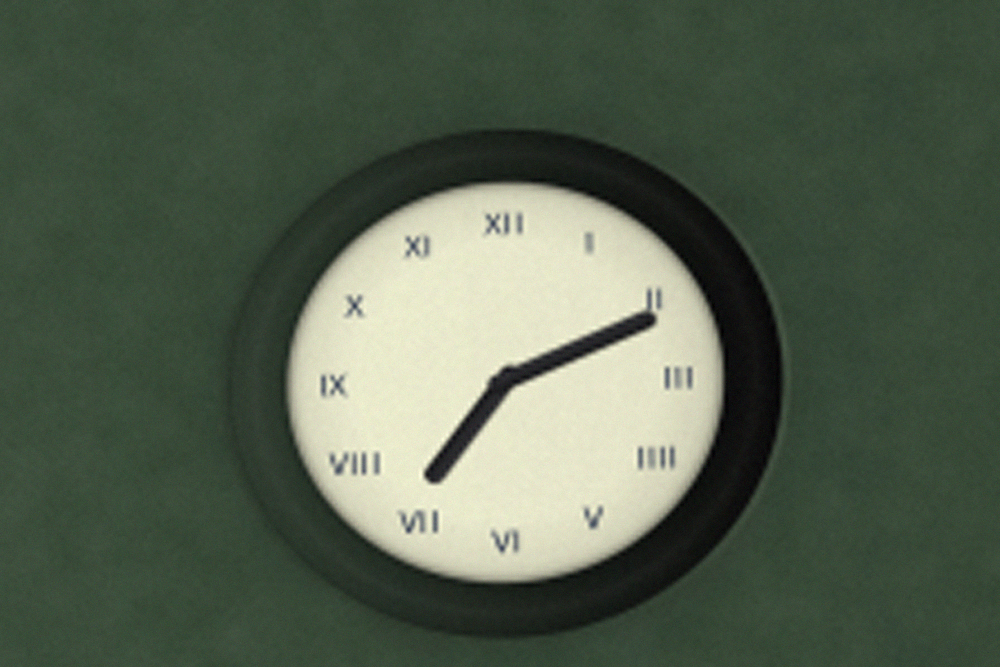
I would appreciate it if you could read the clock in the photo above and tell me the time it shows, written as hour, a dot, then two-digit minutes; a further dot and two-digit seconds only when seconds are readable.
7.11
